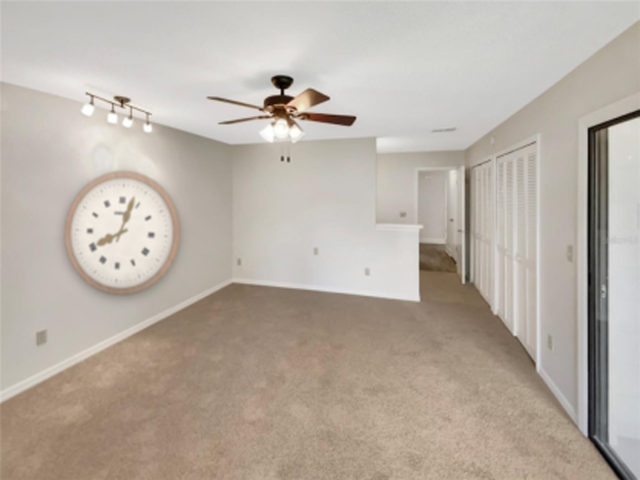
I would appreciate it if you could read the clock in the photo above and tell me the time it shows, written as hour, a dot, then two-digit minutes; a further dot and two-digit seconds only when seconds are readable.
8.03
